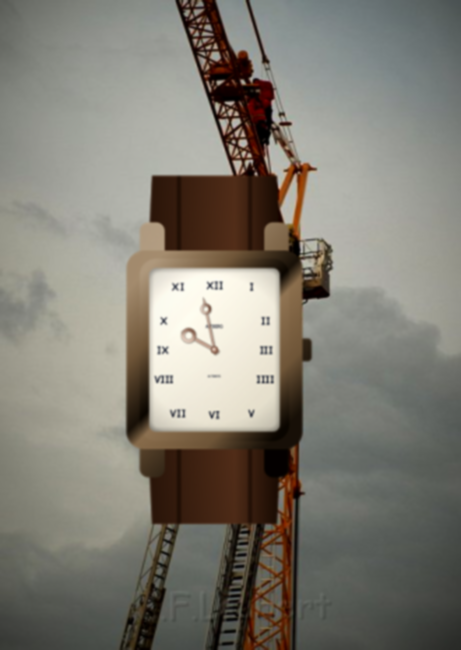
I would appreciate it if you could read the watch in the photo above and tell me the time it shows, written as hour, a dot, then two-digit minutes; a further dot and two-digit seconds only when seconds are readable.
9.58
